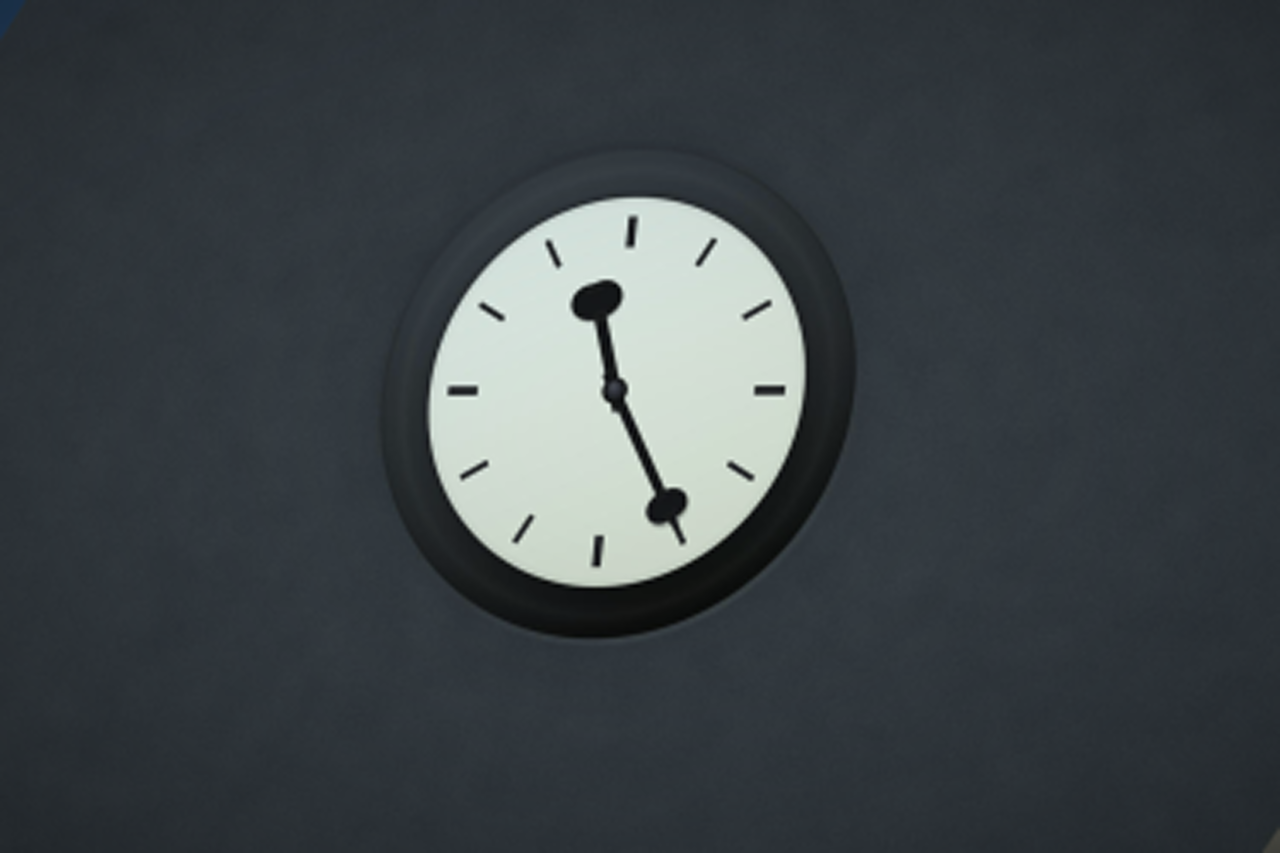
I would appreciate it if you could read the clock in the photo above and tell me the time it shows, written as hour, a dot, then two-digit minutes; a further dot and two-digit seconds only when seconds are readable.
11.25
